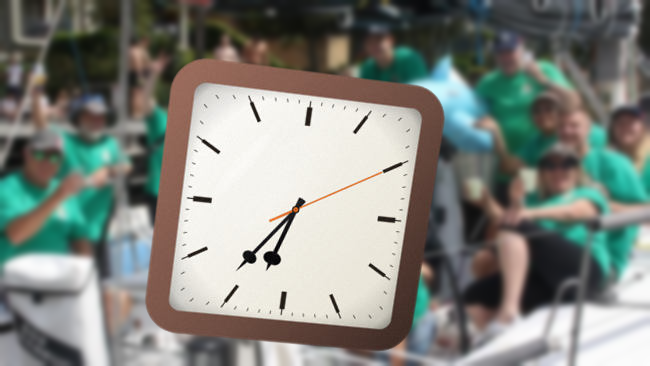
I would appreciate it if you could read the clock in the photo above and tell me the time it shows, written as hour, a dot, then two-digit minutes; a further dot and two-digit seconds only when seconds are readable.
6.36.10
